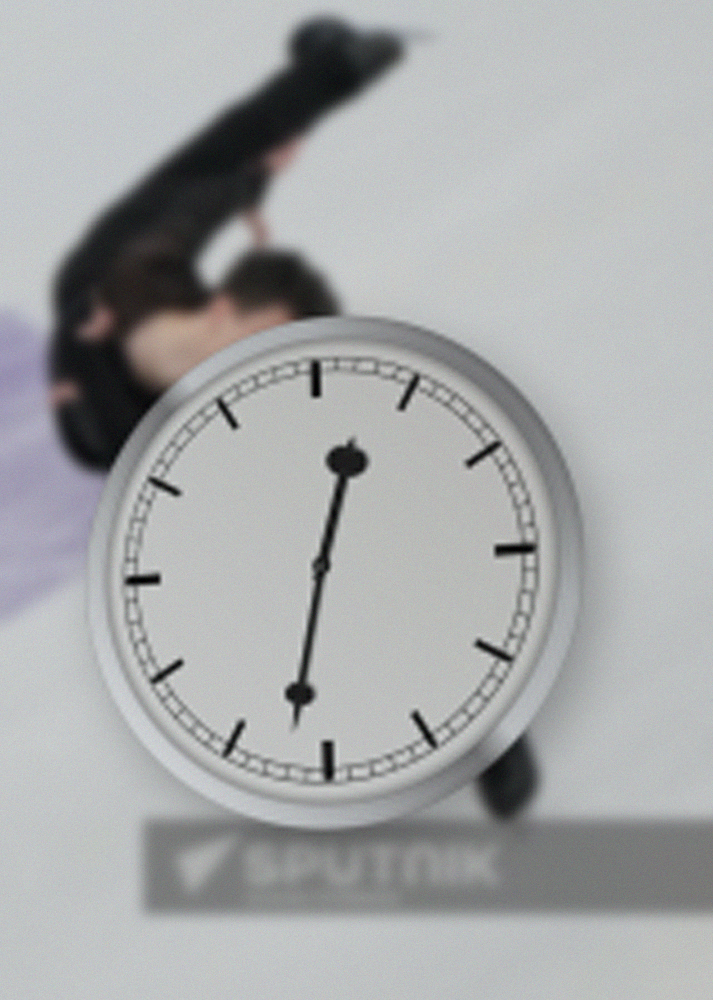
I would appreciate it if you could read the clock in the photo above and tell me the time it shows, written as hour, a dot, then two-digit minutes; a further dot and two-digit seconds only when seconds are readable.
12.32
